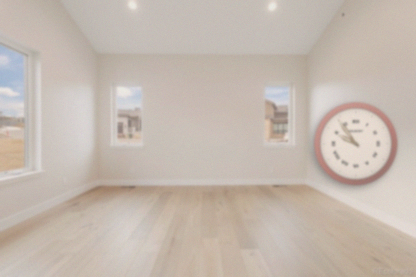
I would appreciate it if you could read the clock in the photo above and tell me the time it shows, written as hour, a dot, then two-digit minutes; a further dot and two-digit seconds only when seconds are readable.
9.54
